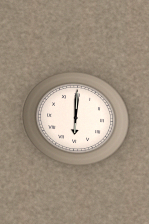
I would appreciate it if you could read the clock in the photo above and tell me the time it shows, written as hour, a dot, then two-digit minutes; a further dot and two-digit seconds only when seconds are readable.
6.00
